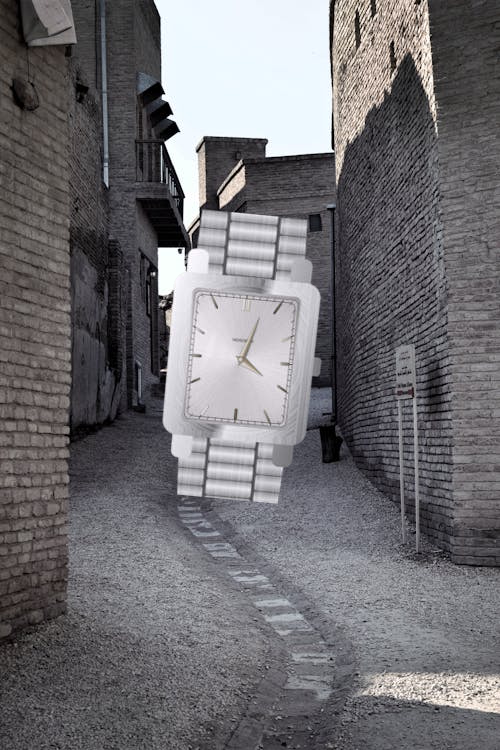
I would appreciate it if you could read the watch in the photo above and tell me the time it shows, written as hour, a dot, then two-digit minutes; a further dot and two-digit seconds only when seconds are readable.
4.03
